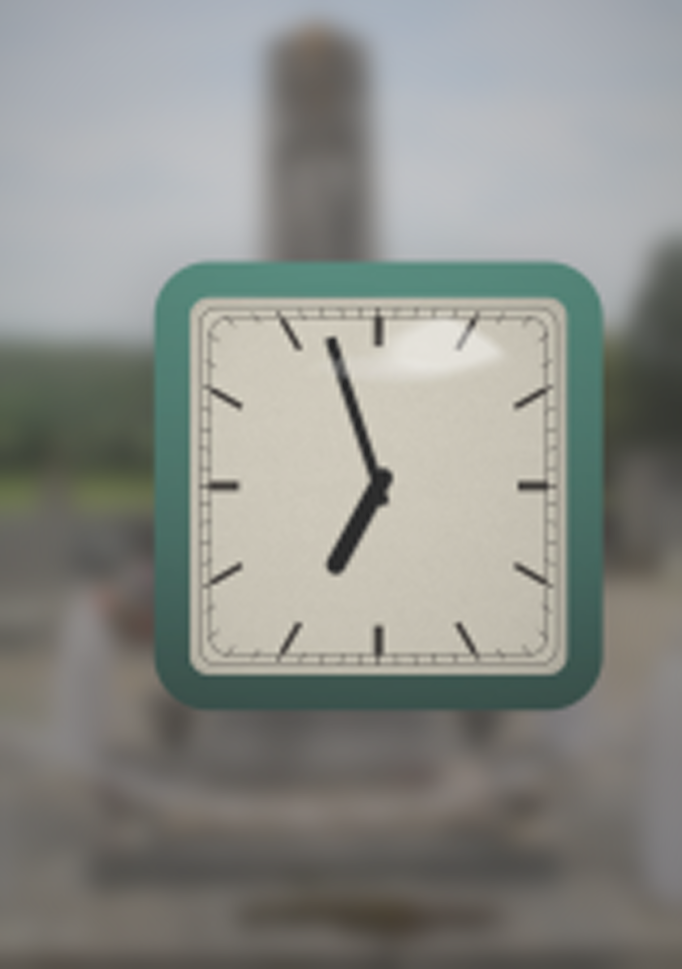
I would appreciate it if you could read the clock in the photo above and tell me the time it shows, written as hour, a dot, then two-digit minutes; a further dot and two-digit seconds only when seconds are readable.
6.57
